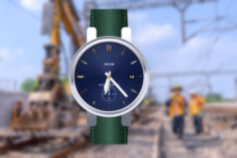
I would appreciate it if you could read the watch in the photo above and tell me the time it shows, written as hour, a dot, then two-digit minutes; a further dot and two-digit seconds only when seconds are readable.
6.23
